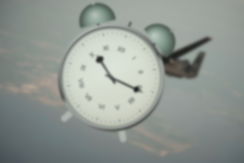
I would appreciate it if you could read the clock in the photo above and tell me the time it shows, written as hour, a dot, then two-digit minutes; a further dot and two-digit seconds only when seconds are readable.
10.16
